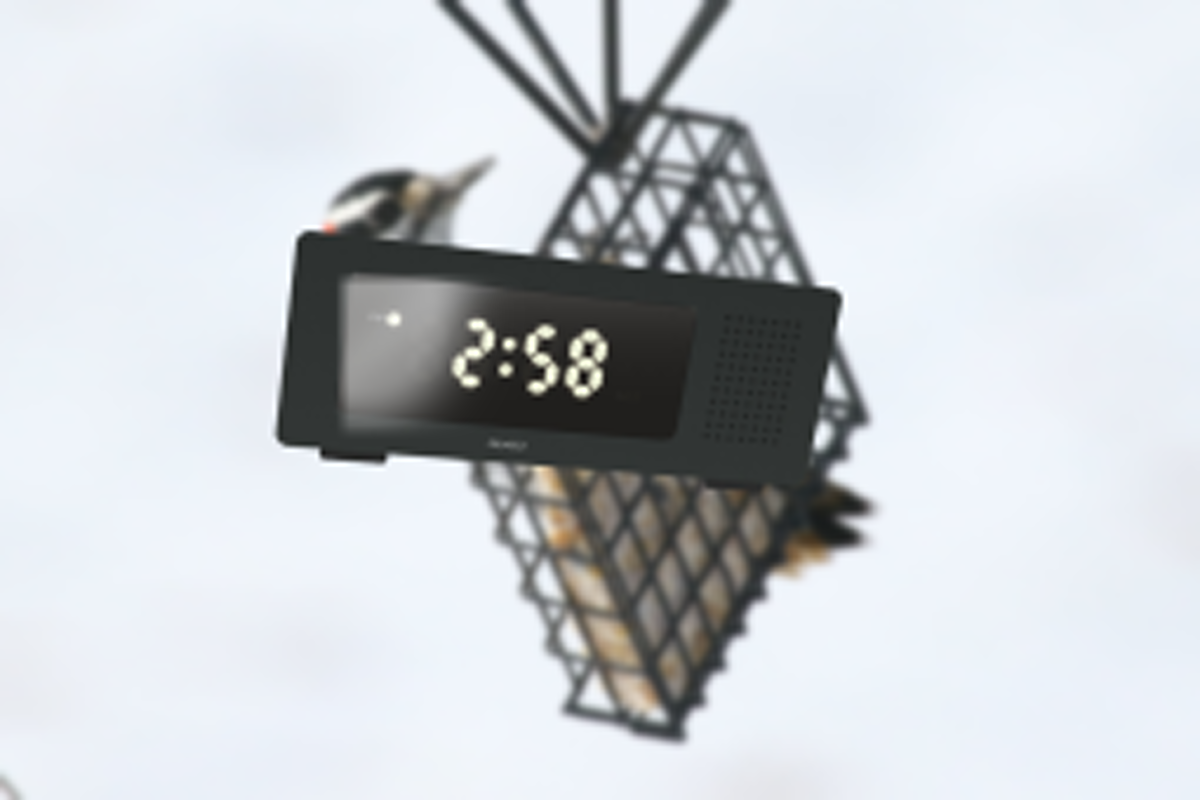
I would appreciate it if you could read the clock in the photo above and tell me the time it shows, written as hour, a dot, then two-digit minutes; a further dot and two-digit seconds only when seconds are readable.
2.58
